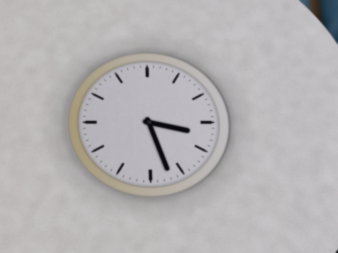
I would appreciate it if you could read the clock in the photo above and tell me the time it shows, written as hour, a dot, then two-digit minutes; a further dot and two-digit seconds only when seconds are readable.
3.27
